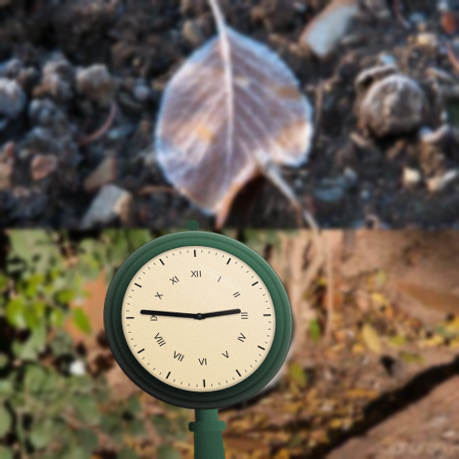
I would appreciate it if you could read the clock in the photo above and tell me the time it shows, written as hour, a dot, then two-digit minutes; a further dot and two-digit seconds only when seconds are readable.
2.46
